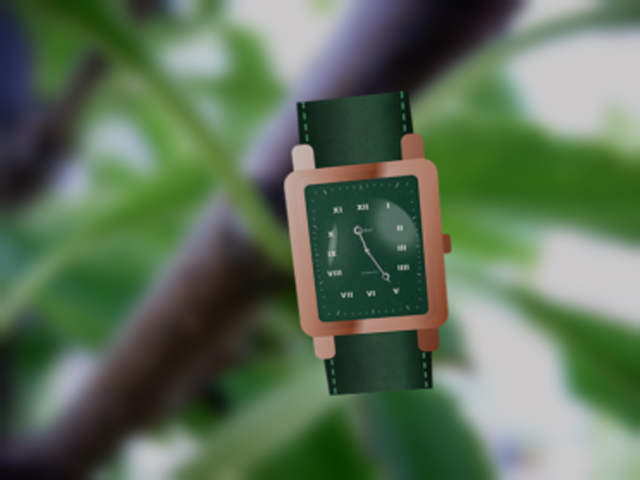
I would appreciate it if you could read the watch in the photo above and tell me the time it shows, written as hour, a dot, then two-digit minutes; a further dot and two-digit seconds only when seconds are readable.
11.25
